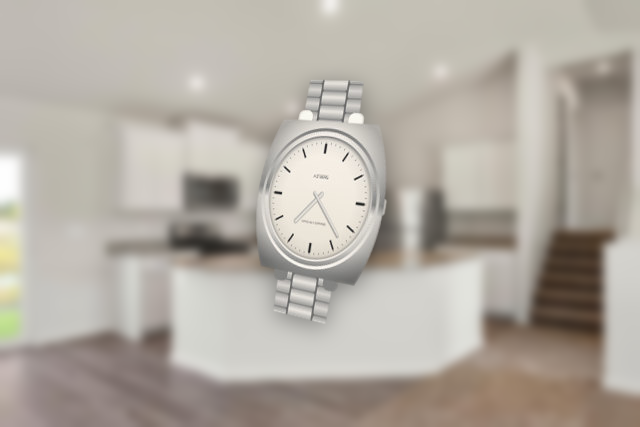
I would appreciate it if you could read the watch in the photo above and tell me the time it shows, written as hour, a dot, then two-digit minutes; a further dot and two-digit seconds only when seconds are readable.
7.23
